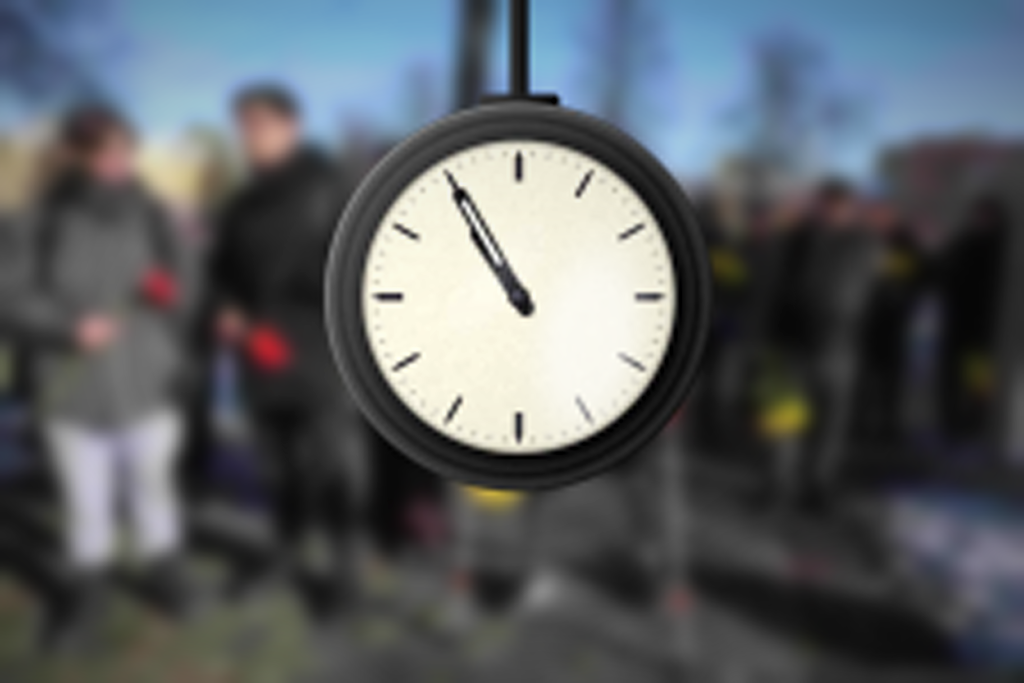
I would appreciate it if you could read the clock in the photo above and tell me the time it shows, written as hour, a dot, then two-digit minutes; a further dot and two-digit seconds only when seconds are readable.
10.55
